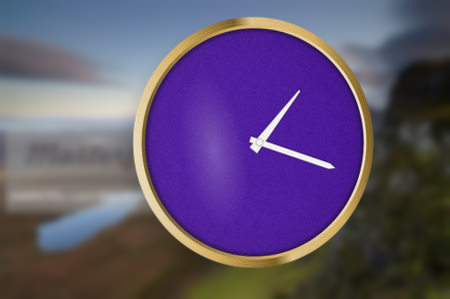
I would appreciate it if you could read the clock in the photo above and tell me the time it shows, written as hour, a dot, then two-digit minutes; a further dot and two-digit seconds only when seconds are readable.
1.18
